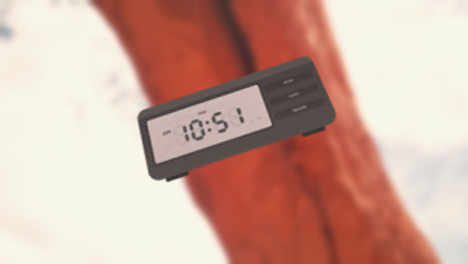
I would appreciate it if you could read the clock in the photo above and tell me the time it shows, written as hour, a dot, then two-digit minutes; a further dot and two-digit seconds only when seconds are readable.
10.51
